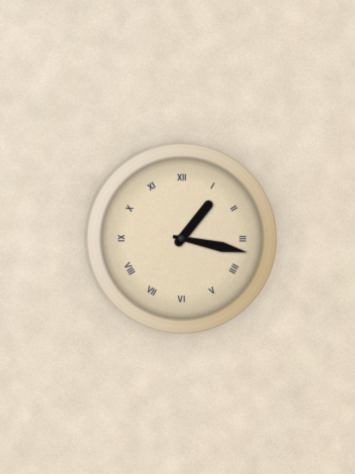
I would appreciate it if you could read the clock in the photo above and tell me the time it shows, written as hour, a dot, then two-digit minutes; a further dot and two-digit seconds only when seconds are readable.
1.17
